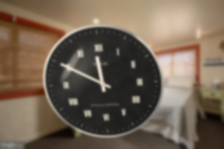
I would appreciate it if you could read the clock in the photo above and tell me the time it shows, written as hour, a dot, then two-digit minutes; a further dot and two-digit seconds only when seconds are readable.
11.50
